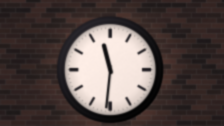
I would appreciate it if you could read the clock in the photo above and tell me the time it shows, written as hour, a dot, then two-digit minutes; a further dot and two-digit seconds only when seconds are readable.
11.31
